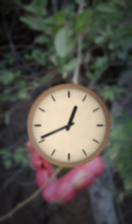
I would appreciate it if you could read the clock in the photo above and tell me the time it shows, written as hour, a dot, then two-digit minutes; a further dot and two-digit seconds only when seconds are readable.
12.41
